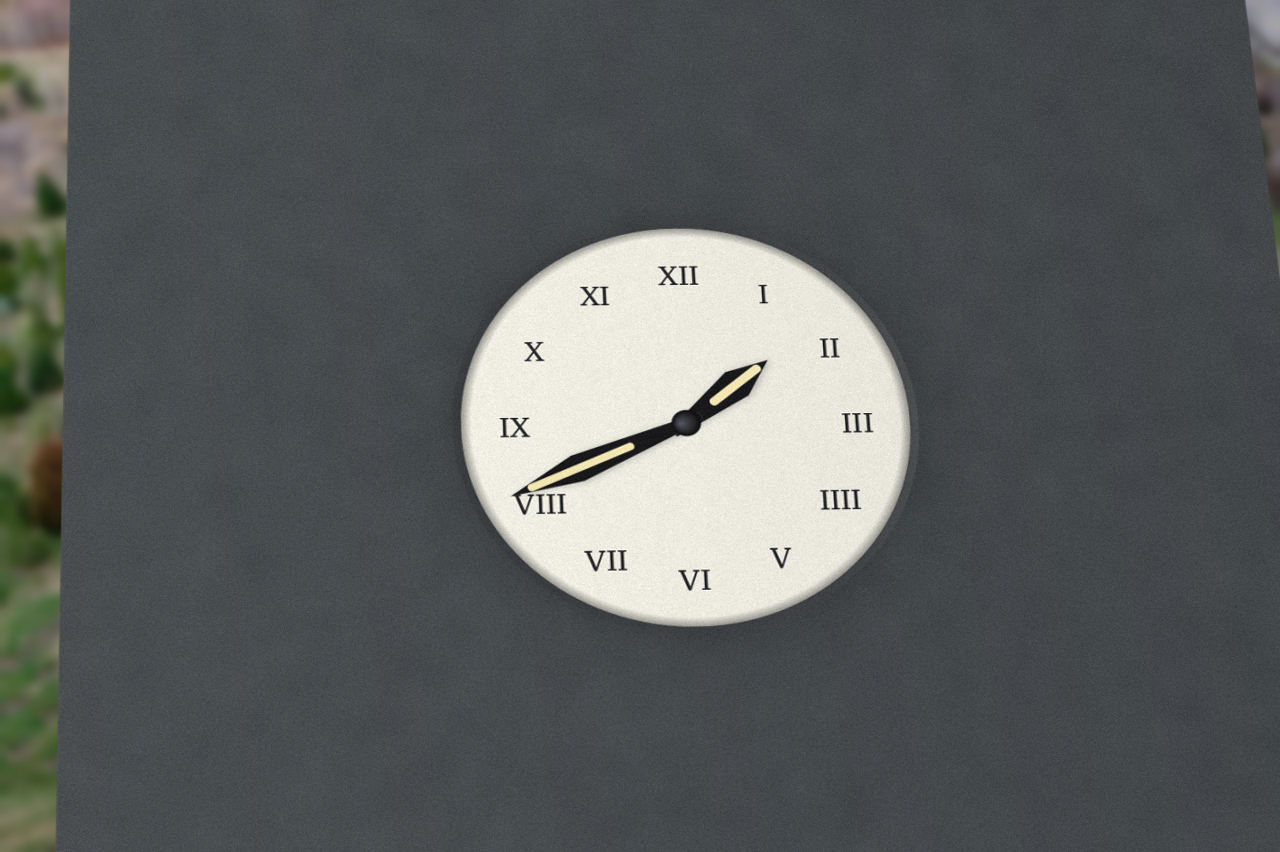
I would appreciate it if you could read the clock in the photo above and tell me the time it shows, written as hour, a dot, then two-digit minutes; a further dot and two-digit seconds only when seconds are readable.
1.41
